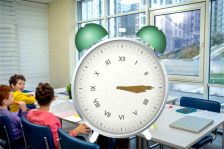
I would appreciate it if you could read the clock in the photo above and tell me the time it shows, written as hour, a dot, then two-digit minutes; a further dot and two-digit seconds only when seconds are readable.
3.15
